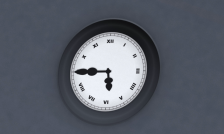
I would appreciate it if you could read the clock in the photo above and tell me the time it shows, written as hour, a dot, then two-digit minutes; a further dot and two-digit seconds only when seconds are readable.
5.45
